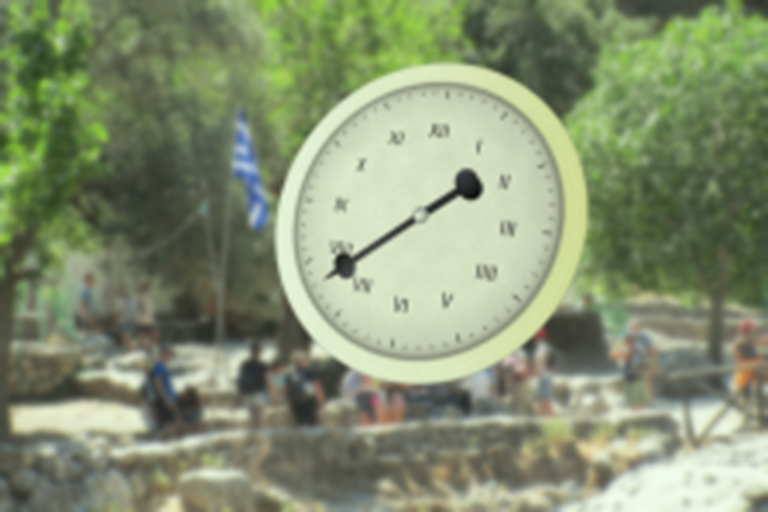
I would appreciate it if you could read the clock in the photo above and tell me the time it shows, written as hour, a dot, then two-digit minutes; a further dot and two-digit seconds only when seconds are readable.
1.38
